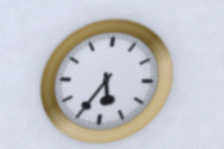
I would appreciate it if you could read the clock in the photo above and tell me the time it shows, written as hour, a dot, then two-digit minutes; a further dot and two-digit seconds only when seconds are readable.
5.35
